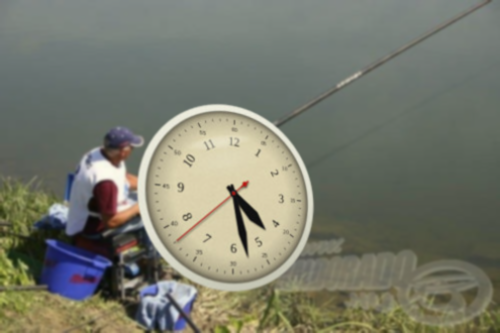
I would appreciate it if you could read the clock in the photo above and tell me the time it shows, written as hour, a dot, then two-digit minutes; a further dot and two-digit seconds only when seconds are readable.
4.27.38
